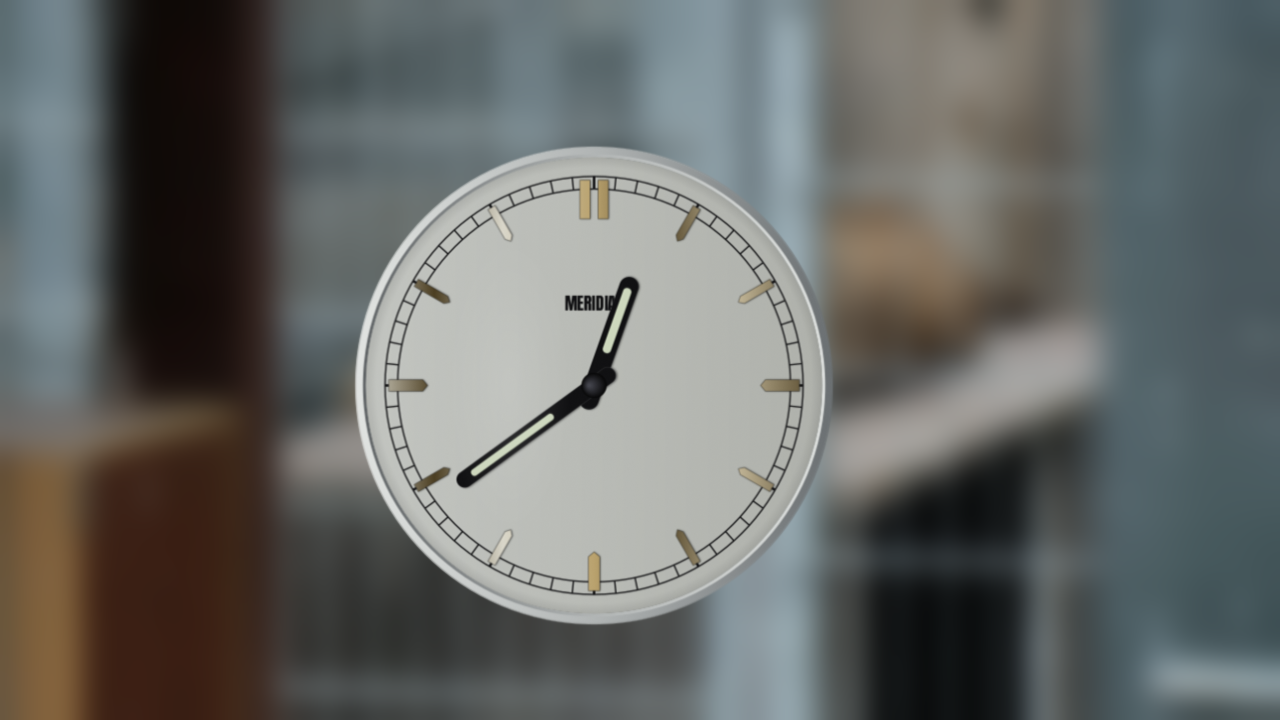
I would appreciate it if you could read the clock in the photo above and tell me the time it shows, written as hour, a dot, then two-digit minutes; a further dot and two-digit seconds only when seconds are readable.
12.39
